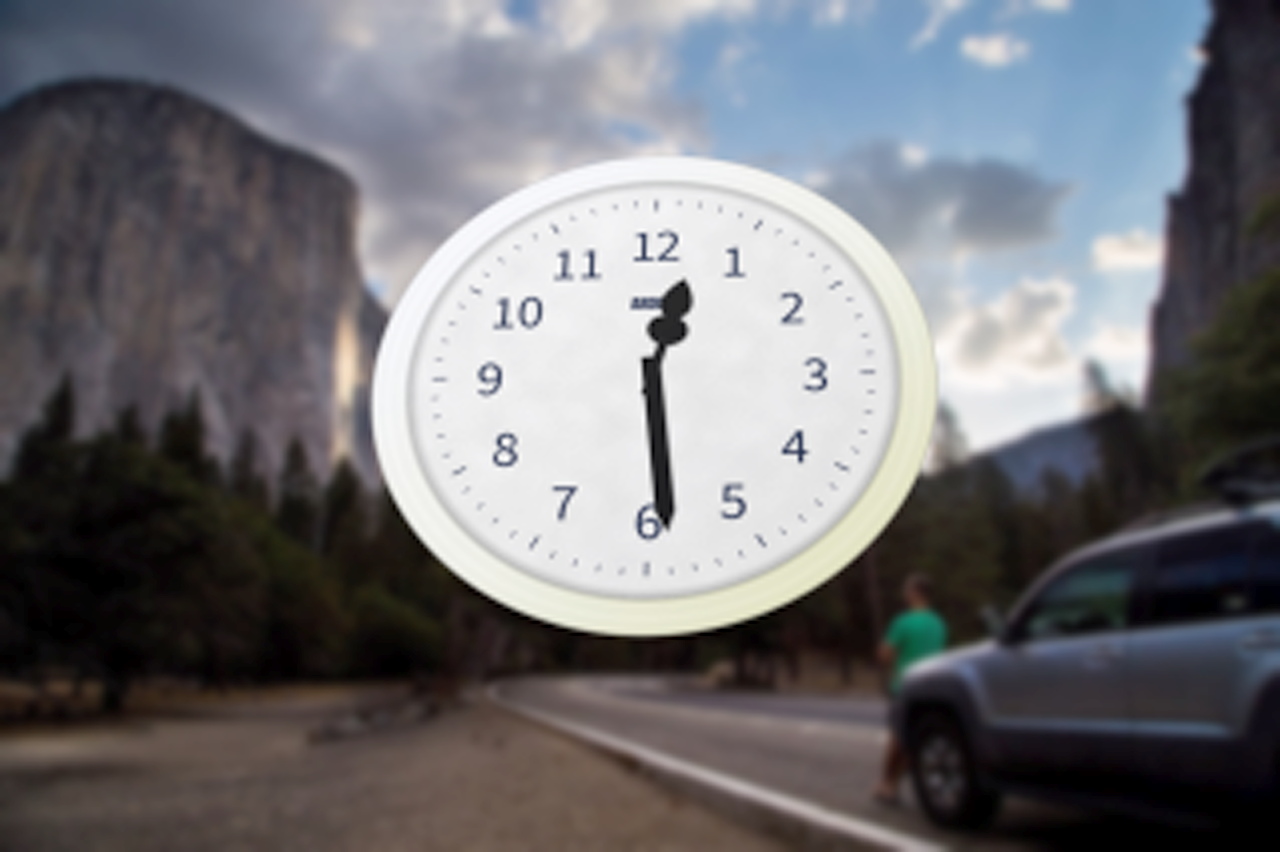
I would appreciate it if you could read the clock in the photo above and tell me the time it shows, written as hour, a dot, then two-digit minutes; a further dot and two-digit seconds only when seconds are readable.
12.29
